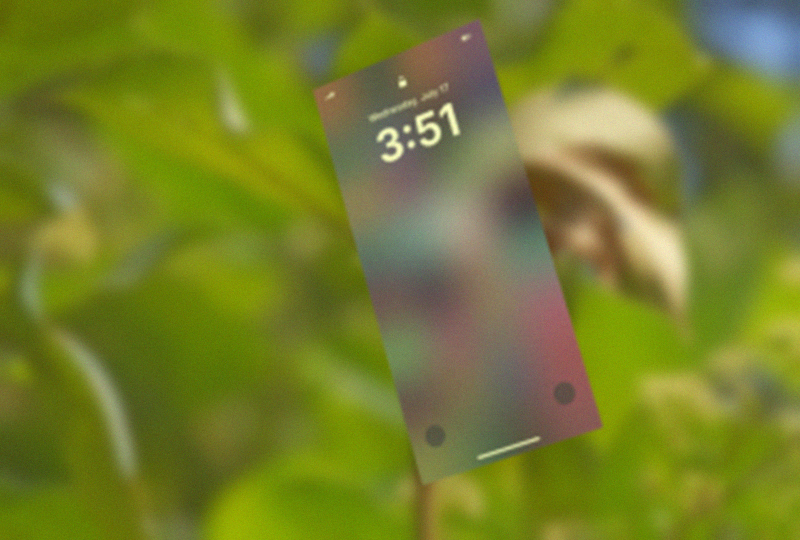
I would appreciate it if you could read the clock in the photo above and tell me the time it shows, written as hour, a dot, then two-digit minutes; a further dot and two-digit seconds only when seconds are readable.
3.51
